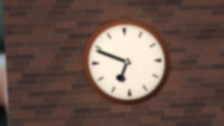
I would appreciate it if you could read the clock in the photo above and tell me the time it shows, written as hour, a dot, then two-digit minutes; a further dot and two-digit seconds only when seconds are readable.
6.49
